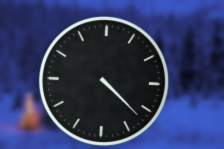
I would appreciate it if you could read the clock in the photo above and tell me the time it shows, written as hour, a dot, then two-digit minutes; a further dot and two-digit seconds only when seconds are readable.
4.22
